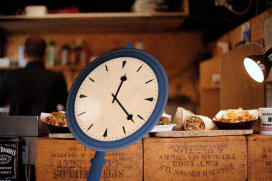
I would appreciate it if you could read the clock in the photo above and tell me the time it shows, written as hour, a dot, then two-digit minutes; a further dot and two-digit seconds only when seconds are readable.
12.22
